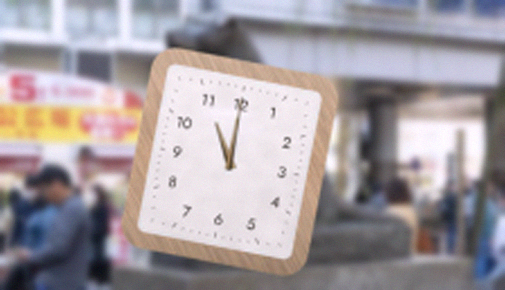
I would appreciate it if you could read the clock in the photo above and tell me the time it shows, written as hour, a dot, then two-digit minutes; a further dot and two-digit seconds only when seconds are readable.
11.00
